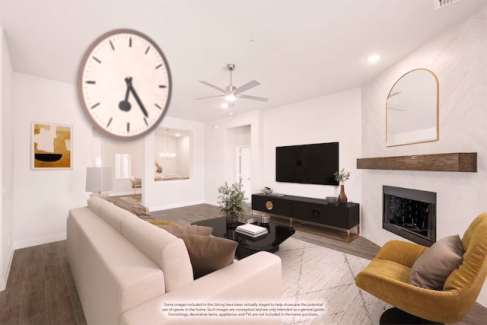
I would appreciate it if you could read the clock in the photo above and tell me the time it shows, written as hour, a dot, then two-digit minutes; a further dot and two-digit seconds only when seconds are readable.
6.24
